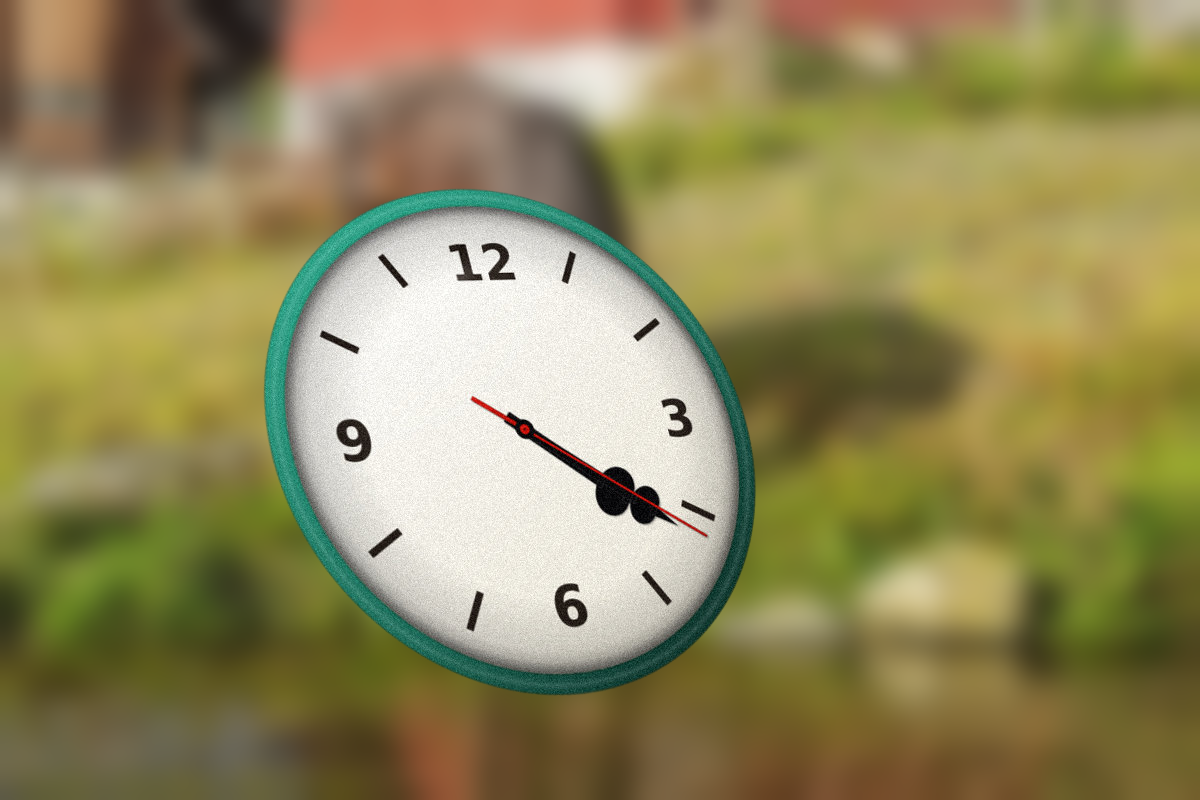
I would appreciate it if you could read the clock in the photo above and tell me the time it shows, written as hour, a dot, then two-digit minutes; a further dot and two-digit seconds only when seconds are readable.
4.21.21
